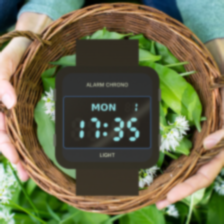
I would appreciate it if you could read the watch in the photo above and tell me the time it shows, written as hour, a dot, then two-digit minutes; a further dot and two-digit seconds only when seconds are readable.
17.35
